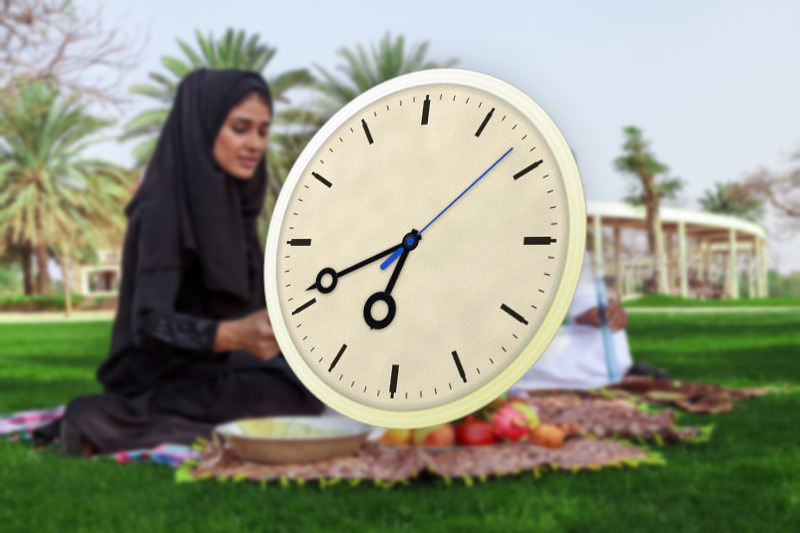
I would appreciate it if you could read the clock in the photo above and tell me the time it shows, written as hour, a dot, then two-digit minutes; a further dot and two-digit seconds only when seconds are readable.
6.41.08
